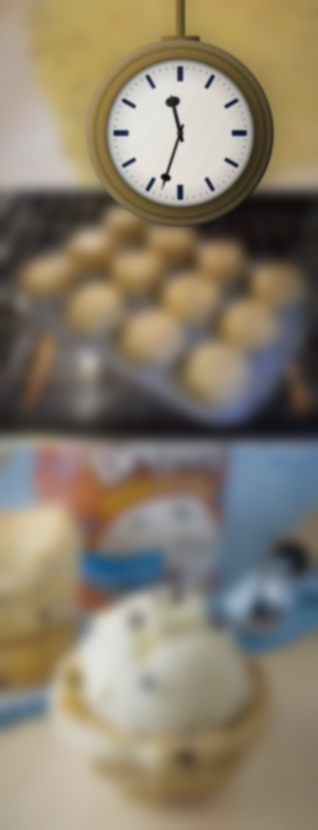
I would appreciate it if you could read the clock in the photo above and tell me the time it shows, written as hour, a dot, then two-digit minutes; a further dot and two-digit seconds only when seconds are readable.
11.33
